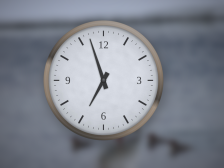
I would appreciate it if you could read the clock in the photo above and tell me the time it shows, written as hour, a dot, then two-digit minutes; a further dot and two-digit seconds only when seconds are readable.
6.57
